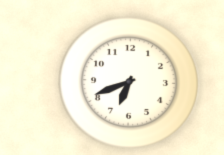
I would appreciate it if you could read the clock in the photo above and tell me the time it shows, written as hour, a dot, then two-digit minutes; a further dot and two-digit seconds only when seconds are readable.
6.41
